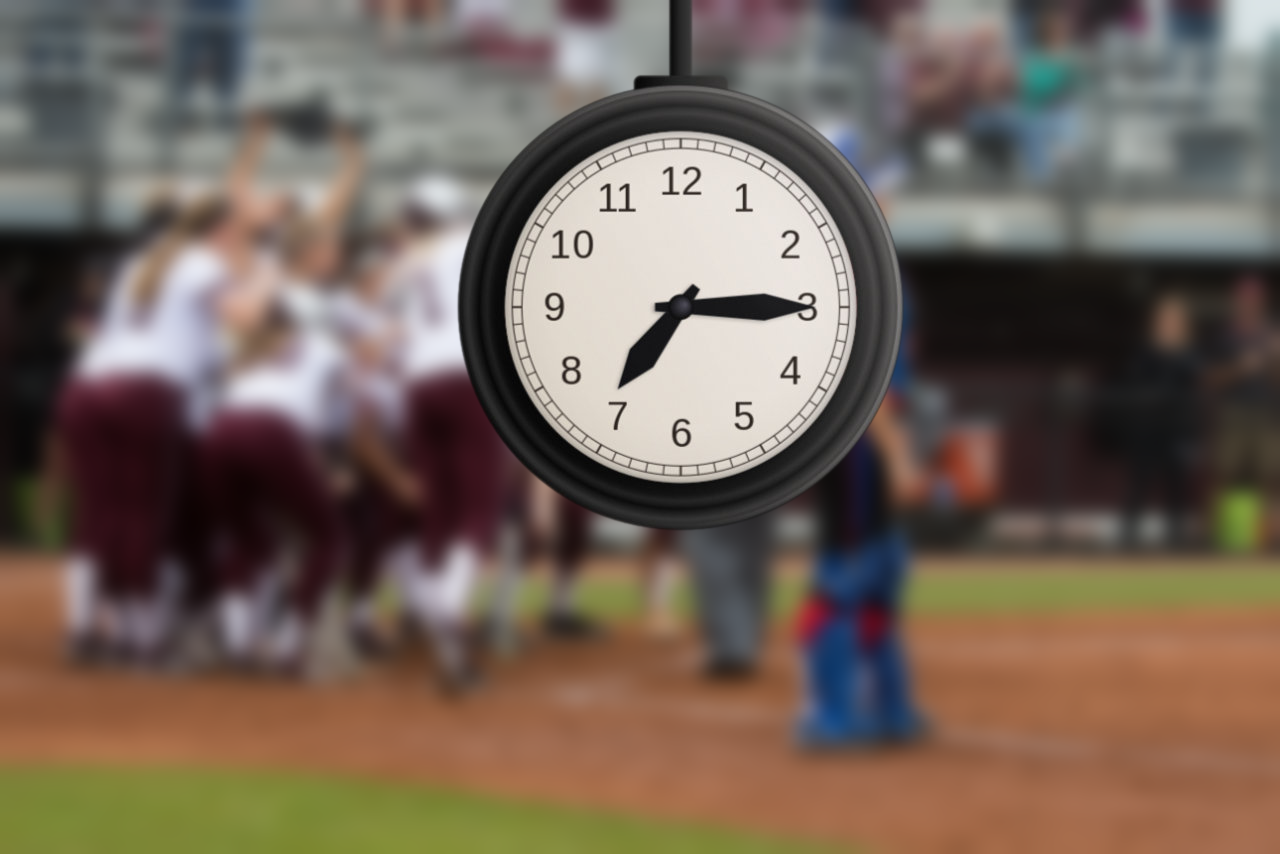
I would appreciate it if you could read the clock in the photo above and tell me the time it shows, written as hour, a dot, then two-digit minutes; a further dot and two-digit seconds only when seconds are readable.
7.15
